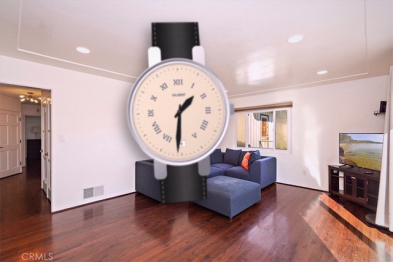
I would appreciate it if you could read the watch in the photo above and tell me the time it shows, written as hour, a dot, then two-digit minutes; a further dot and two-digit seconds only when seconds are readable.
1.31
